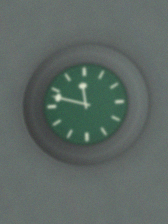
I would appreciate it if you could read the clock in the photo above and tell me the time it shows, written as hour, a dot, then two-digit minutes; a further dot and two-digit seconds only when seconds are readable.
11.48
